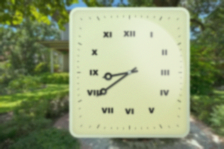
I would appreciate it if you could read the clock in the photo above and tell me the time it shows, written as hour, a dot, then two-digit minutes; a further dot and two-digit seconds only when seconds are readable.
8.39
